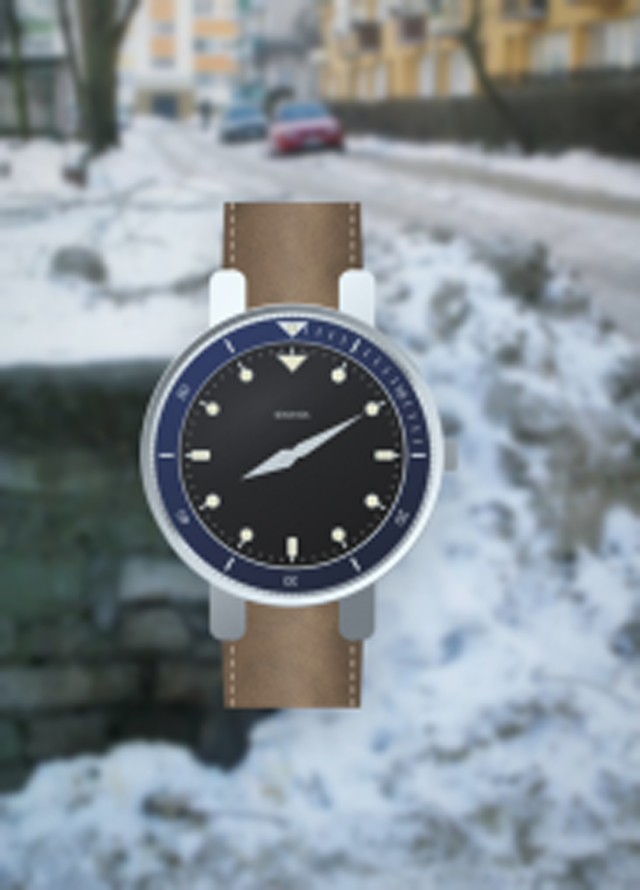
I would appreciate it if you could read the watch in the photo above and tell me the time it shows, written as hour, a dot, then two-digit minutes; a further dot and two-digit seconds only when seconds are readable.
8.10
